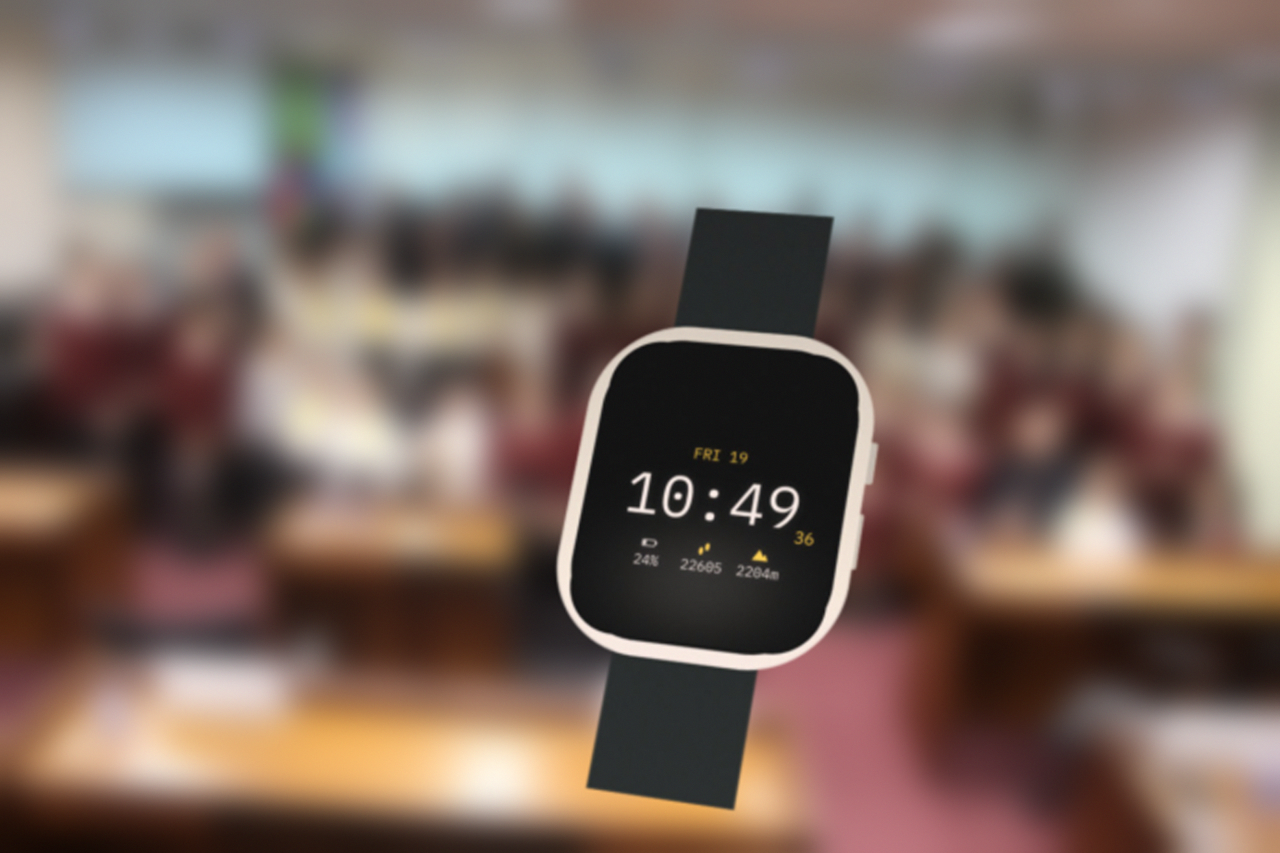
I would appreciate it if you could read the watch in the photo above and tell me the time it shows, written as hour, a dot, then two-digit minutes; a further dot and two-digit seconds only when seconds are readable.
10.49.36
